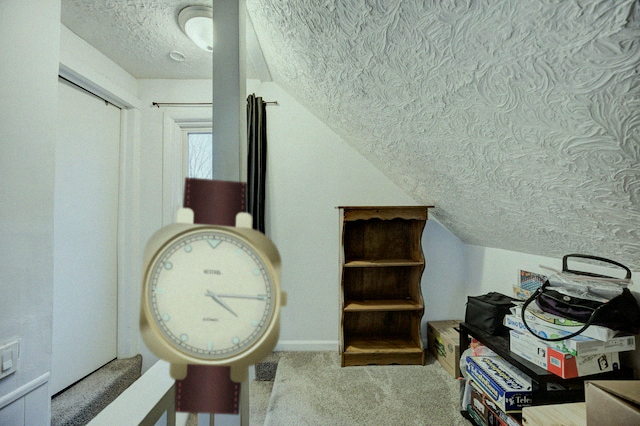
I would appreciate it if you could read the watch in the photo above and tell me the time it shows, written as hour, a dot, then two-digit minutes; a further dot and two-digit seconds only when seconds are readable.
4.15
